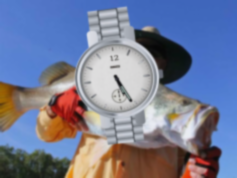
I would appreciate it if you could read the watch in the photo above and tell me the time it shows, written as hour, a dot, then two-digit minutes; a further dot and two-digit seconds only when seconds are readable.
5.26
